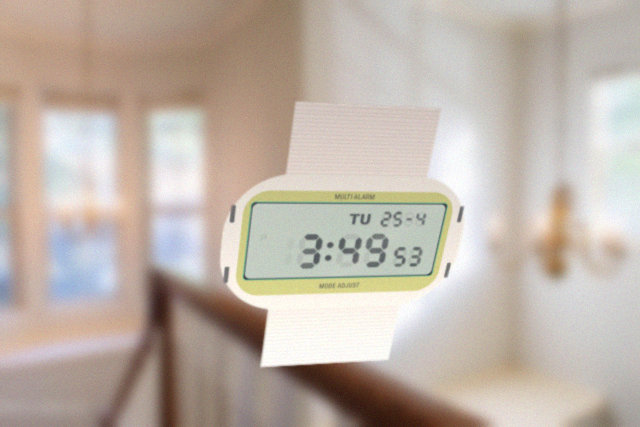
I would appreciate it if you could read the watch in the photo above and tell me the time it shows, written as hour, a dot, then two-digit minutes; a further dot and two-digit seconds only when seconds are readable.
3.49.53
